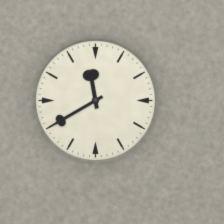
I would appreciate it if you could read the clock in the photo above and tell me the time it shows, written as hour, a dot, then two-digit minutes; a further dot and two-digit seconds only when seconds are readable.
11.40
